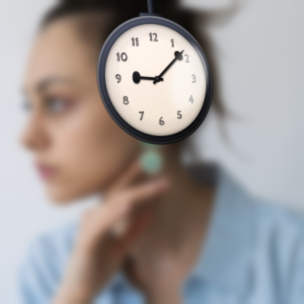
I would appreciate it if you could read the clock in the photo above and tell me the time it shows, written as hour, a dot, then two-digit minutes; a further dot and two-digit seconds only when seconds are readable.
9.08
